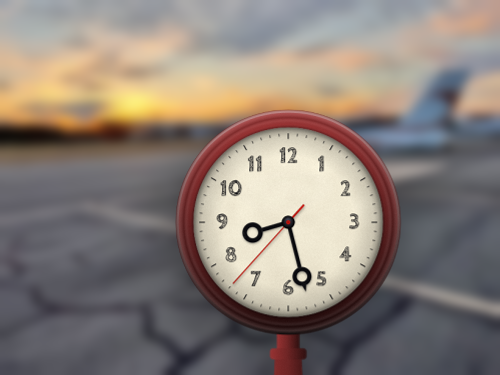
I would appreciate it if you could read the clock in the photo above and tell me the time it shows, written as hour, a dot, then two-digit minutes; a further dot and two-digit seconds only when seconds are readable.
8.27.37
